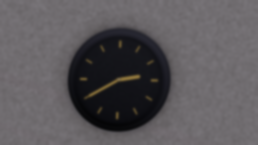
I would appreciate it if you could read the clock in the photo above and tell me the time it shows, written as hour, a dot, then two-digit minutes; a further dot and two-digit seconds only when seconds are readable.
2.40
